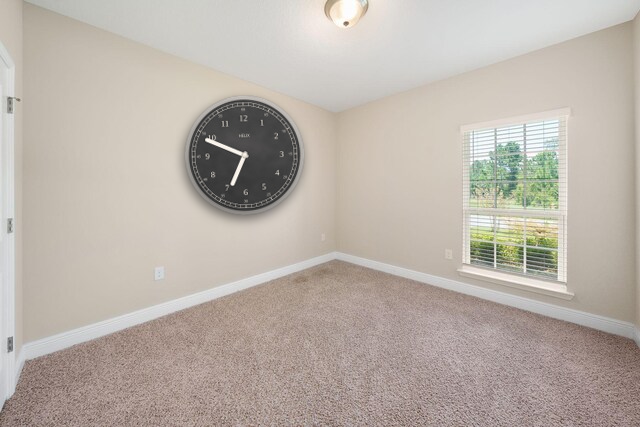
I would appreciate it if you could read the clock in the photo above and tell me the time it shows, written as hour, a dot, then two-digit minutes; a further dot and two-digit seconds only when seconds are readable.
6.49
